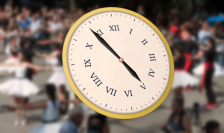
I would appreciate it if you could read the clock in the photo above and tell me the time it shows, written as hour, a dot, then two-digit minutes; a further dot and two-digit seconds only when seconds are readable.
4.54
